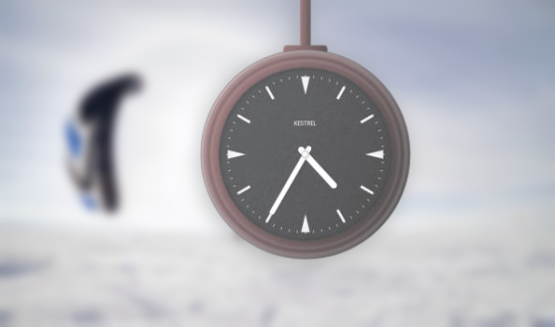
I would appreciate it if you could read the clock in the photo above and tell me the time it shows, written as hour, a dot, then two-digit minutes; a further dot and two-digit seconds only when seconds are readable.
4.35
